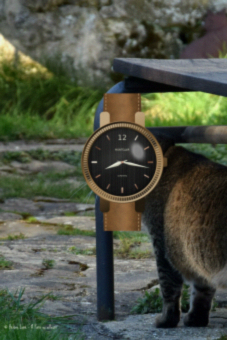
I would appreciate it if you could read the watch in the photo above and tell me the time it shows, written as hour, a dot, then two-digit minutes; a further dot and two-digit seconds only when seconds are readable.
8.17
